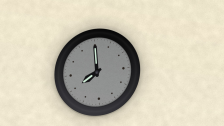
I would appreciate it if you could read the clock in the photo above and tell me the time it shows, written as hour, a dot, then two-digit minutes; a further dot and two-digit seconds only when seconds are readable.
8.00
